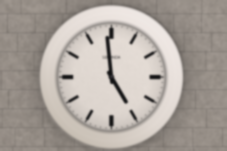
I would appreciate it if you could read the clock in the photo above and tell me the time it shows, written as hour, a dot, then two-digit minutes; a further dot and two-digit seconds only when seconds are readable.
4.59
